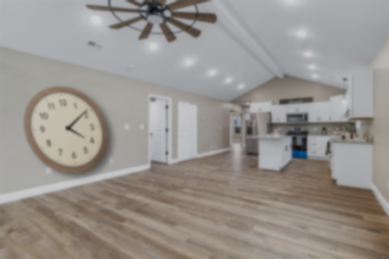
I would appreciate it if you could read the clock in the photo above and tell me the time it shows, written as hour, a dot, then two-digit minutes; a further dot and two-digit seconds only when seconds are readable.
4.09
